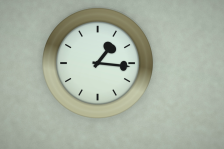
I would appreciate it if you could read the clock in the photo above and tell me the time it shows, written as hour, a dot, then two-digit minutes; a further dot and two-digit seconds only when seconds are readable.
1.16
